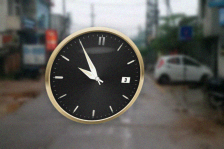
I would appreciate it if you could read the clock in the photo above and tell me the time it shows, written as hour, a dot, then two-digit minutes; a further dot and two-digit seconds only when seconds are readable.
9.55
